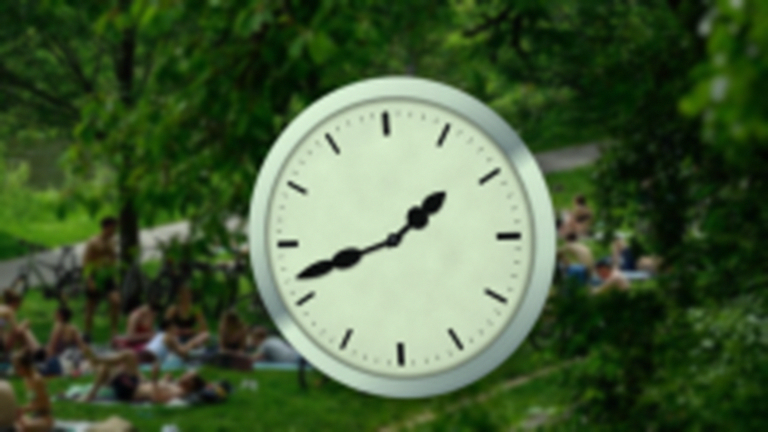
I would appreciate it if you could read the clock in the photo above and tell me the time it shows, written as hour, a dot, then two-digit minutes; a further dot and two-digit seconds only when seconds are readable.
1.42
